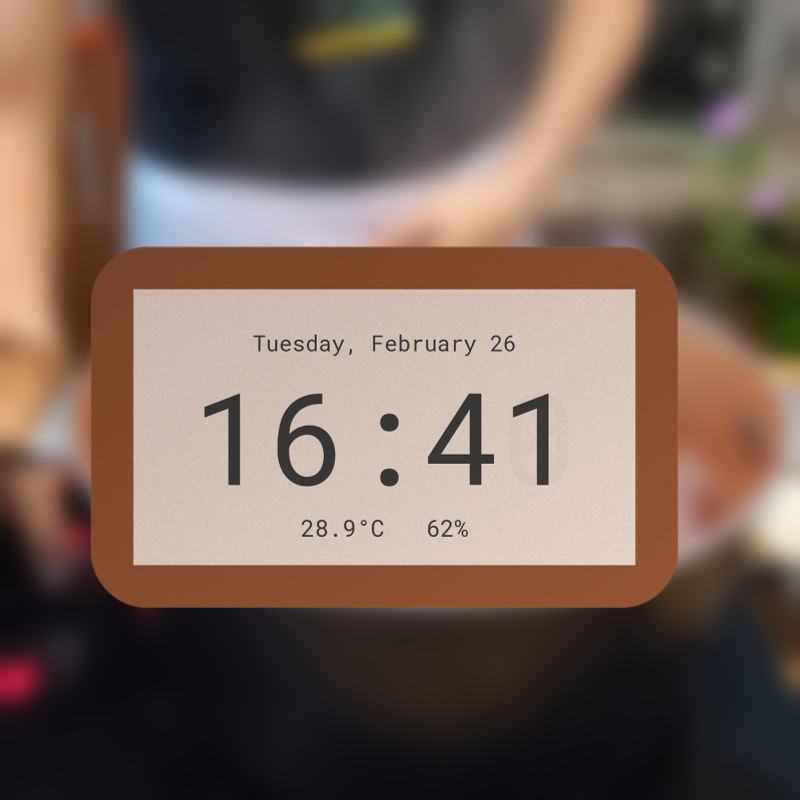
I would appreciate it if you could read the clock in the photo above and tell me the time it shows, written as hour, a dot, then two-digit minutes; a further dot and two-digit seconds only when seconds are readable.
16.41
